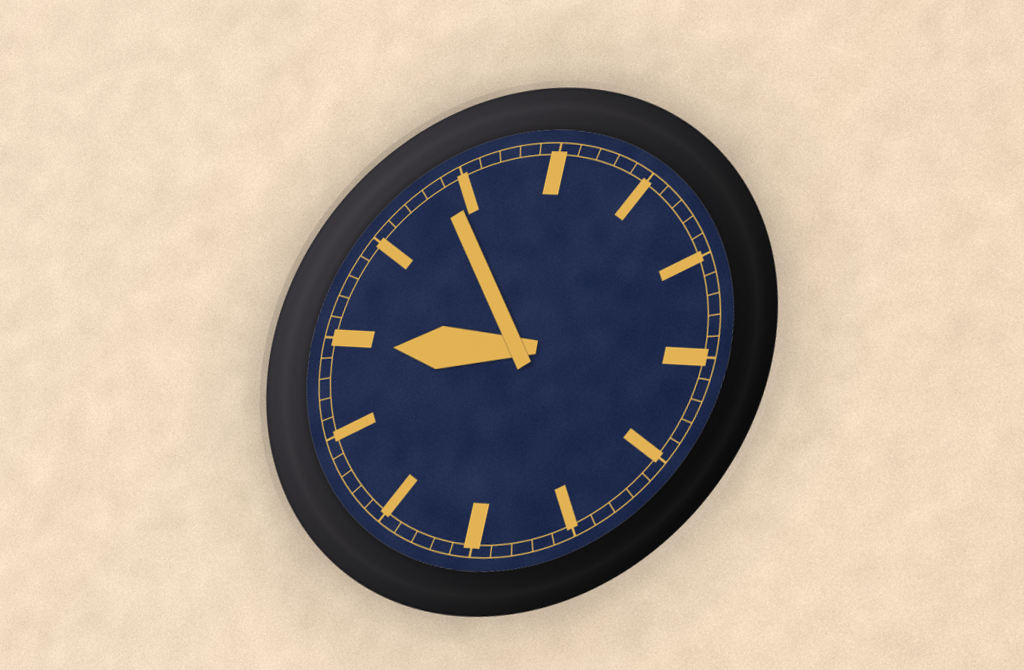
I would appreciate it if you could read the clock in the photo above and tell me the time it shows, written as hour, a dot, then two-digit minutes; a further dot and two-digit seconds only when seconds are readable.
8.54
